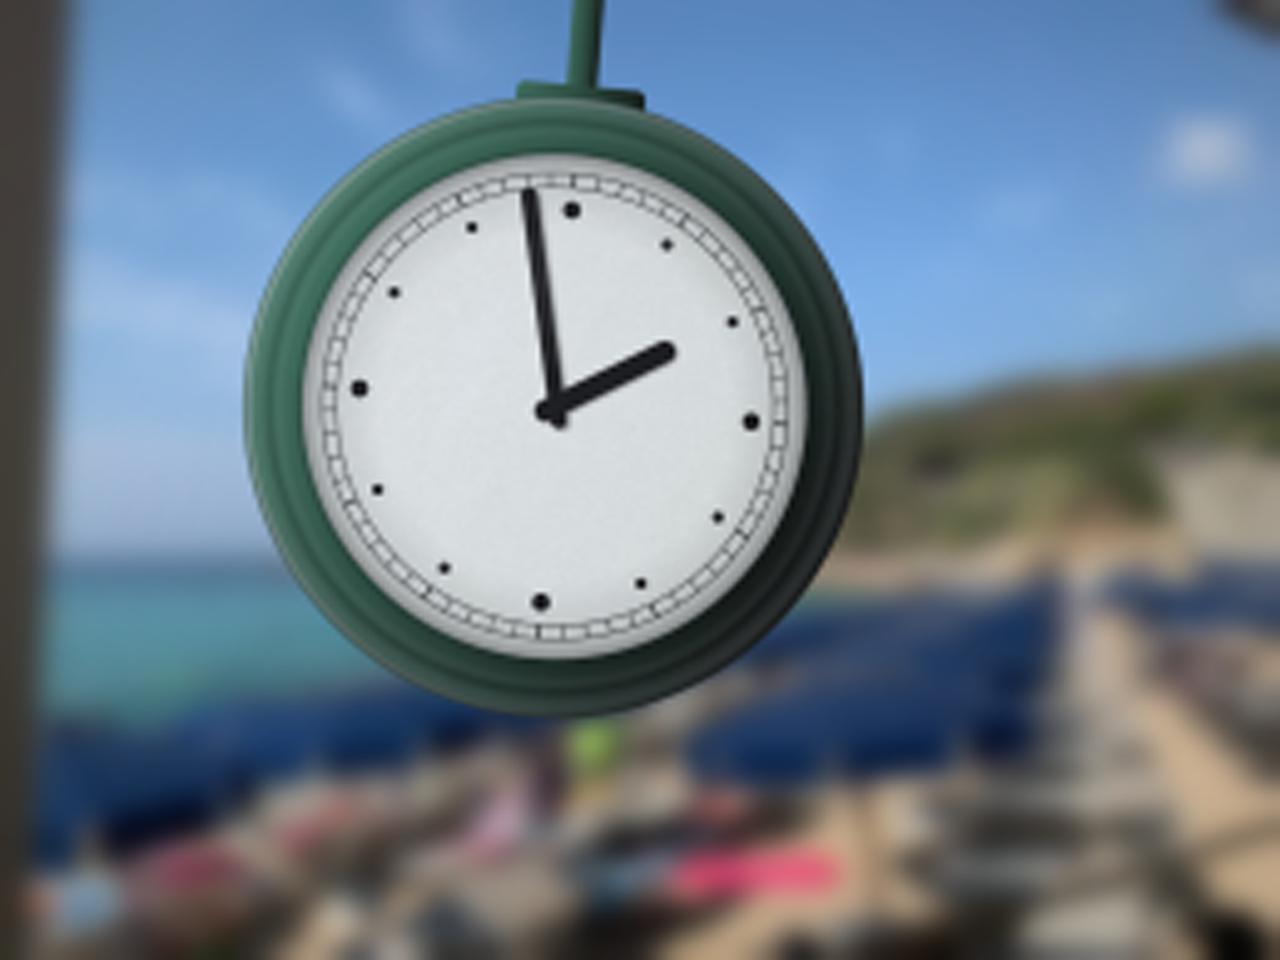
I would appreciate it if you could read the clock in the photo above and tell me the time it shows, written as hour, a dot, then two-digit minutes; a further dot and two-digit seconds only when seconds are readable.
1.58
